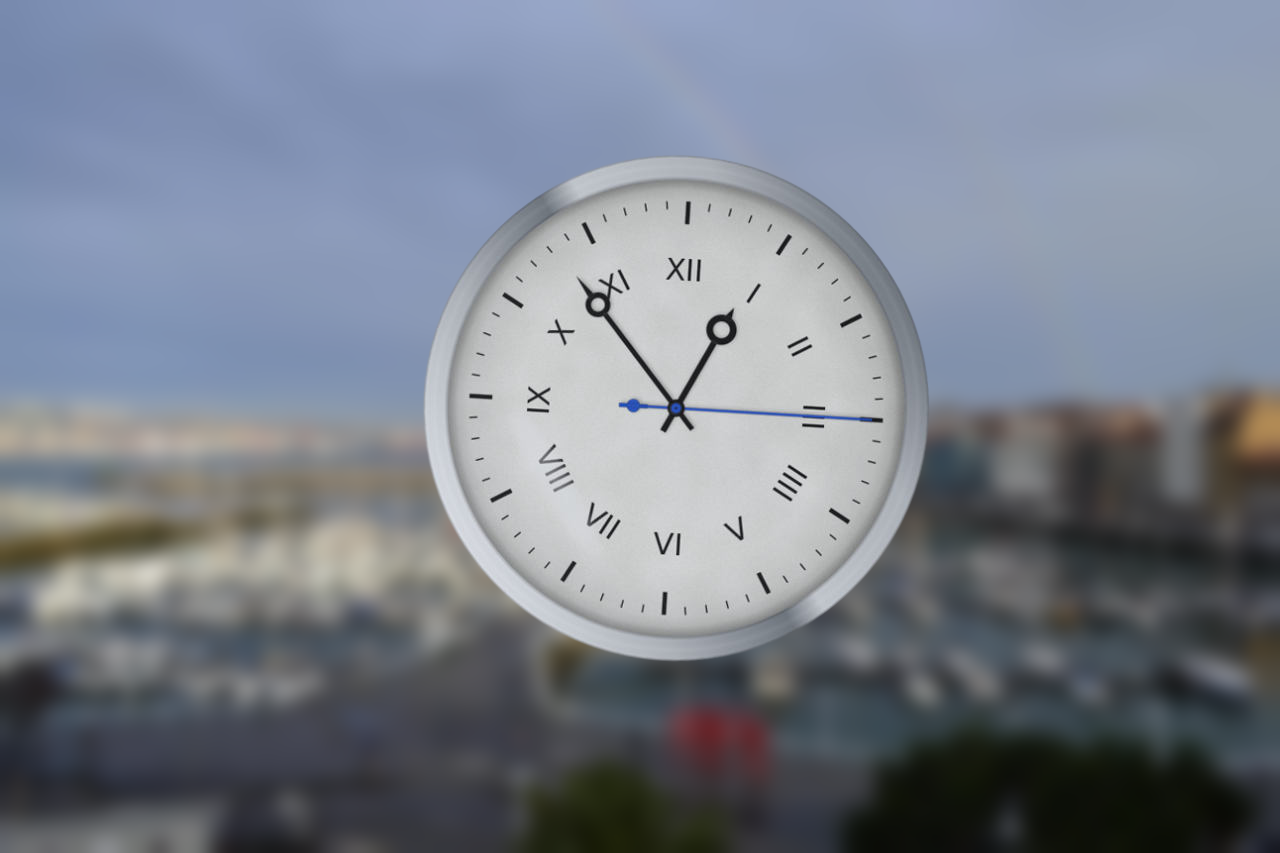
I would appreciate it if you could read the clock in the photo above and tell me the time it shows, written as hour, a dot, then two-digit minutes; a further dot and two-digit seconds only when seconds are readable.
12.53.15
